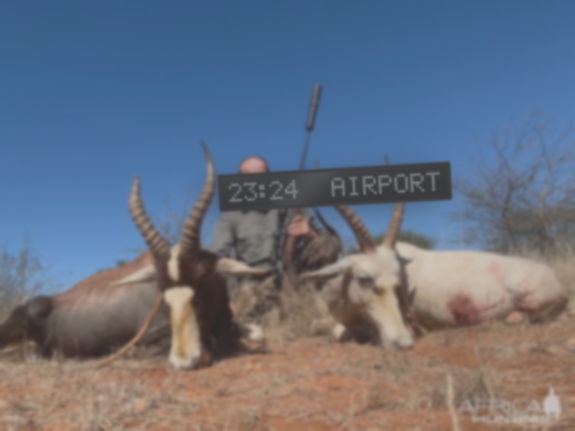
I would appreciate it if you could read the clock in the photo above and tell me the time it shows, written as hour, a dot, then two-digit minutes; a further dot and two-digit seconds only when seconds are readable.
23.24
